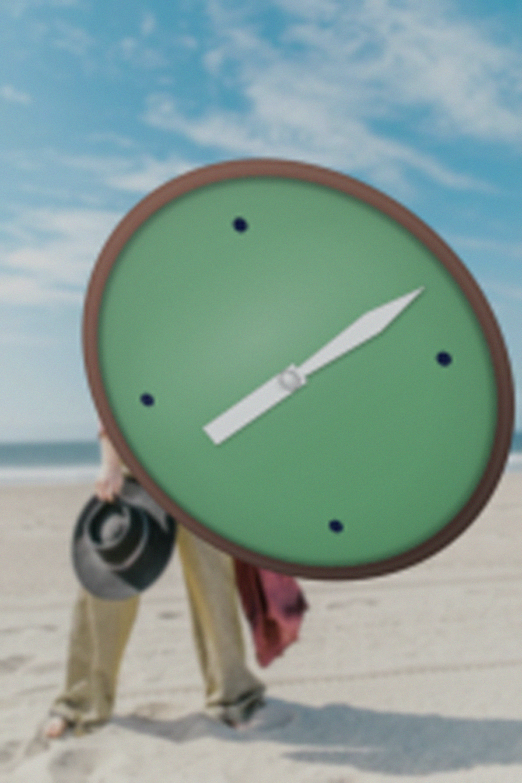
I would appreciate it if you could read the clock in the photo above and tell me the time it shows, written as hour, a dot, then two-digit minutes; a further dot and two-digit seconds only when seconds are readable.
8.11
